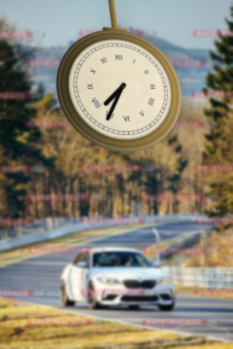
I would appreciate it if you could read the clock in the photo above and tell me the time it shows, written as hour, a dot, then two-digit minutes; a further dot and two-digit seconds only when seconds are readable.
7.35
